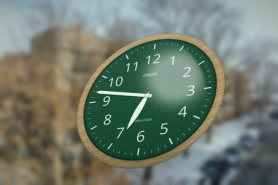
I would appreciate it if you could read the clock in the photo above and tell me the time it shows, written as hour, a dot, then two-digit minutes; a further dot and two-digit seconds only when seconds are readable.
6.47
